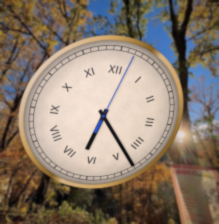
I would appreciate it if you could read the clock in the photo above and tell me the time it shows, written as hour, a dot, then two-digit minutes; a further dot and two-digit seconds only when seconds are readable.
6.23.02
